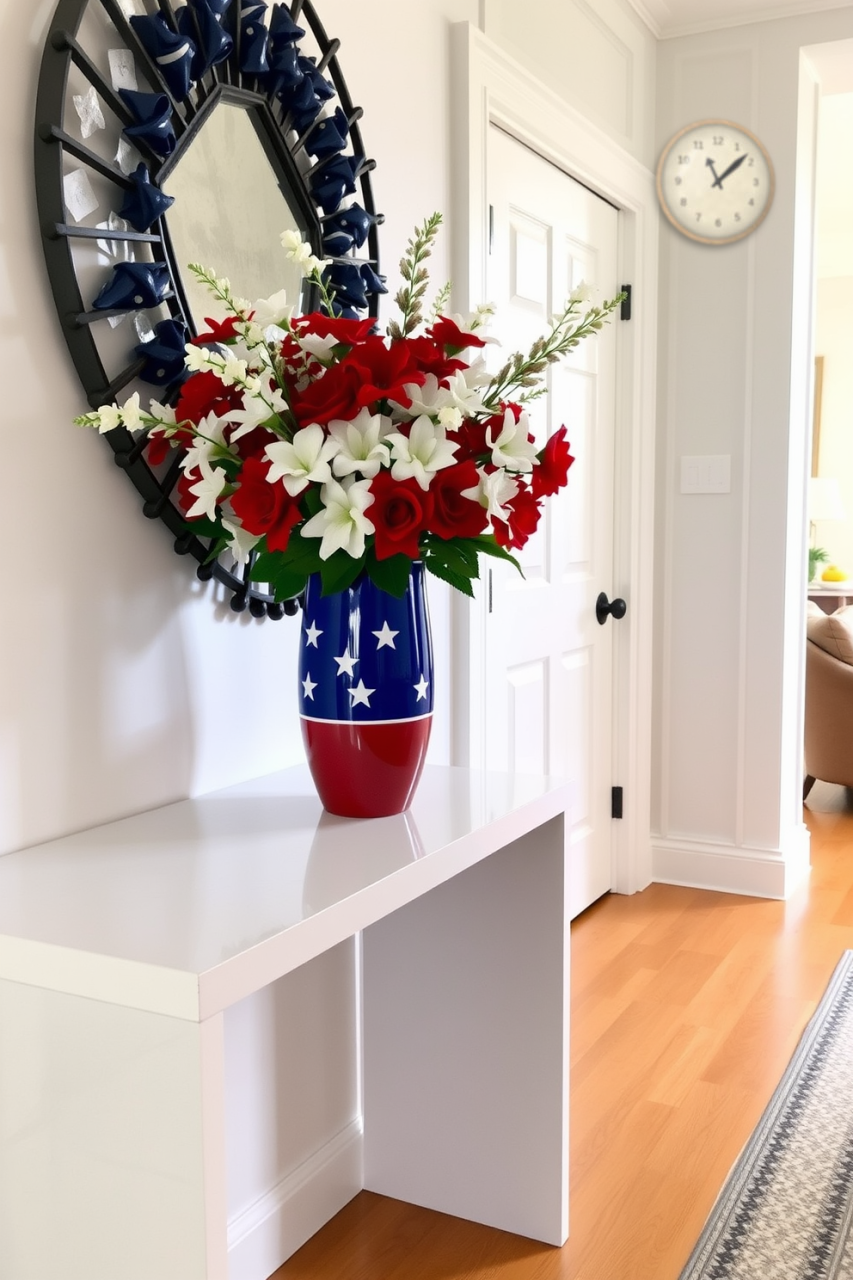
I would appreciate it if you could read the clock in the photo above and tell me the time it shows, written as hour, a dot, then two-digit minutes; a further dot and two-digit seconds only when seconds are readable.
11.08
